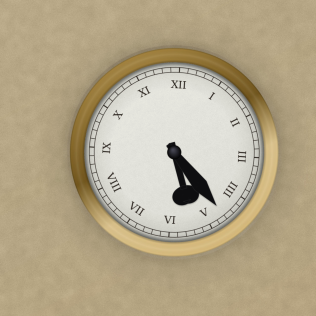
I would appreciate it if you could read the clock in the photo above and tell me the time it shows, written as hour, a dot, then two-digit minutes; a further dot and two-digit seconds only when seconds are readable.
5.23
